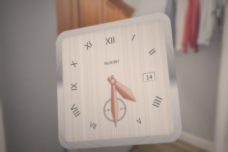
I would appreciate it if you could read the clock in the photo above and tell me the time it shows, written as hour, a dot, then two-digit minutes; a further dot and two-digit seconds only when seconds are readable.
4.30
